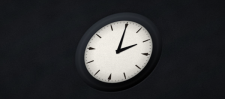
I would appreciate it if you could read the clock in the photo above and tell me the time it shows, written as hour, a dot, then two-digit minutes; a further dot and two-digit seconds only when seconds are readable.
2.00
